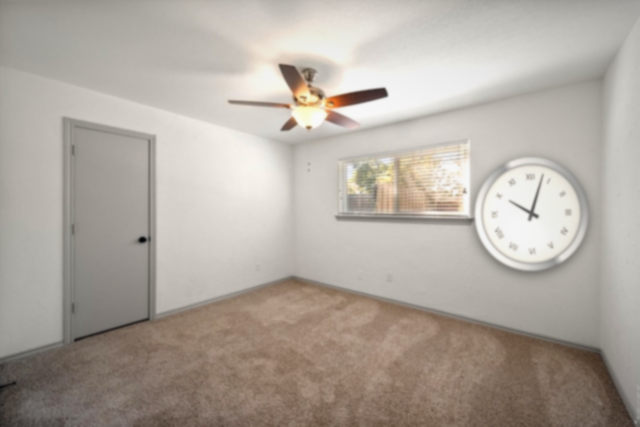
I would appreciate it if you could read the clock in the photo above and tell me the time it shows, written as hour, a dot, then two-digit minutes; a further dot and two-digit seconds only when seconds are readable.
10.03
